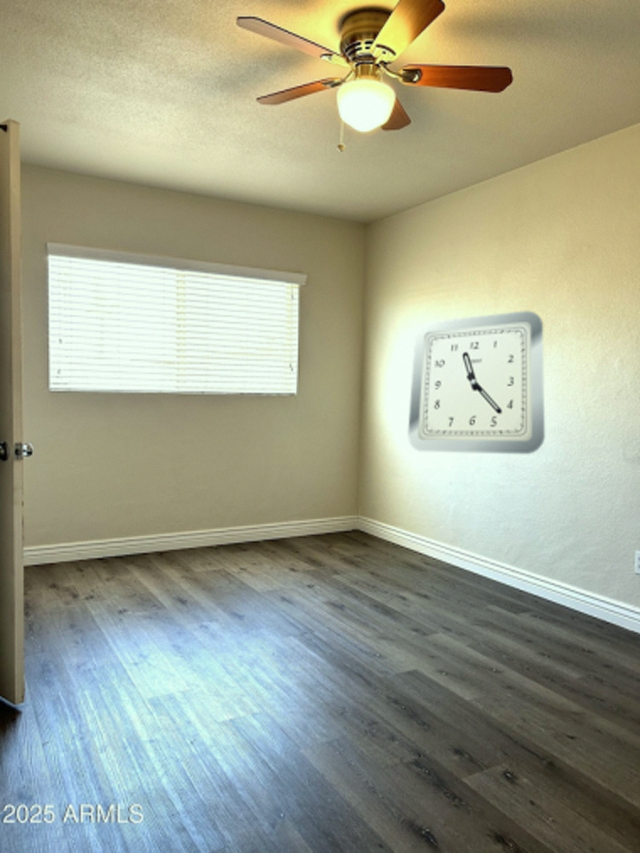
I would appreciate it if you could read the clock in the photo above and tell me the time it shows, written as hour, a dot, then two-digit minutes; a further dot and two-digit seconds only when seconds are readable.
11.23
